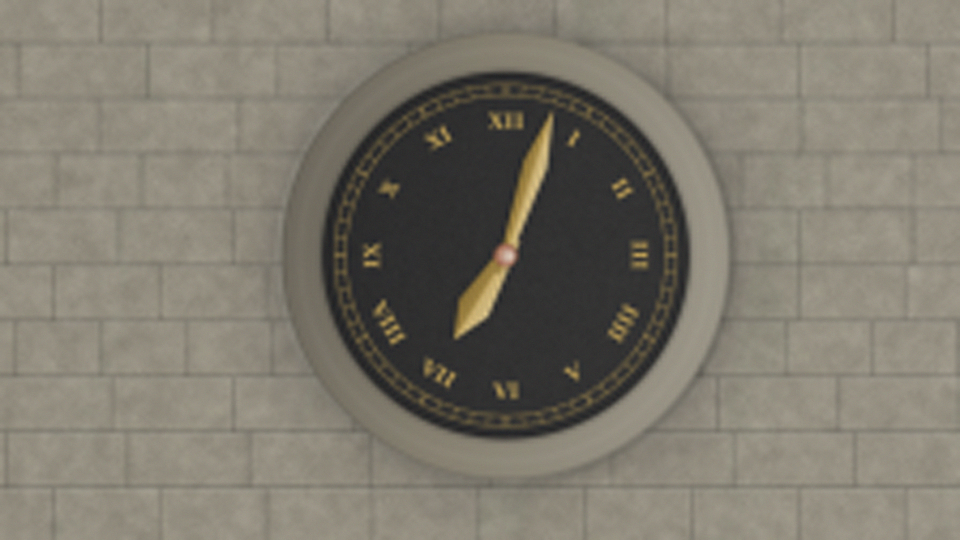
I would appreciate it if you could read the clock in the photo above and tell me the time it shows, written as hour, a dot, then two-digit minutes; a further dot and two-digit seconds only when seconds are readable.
7.03
